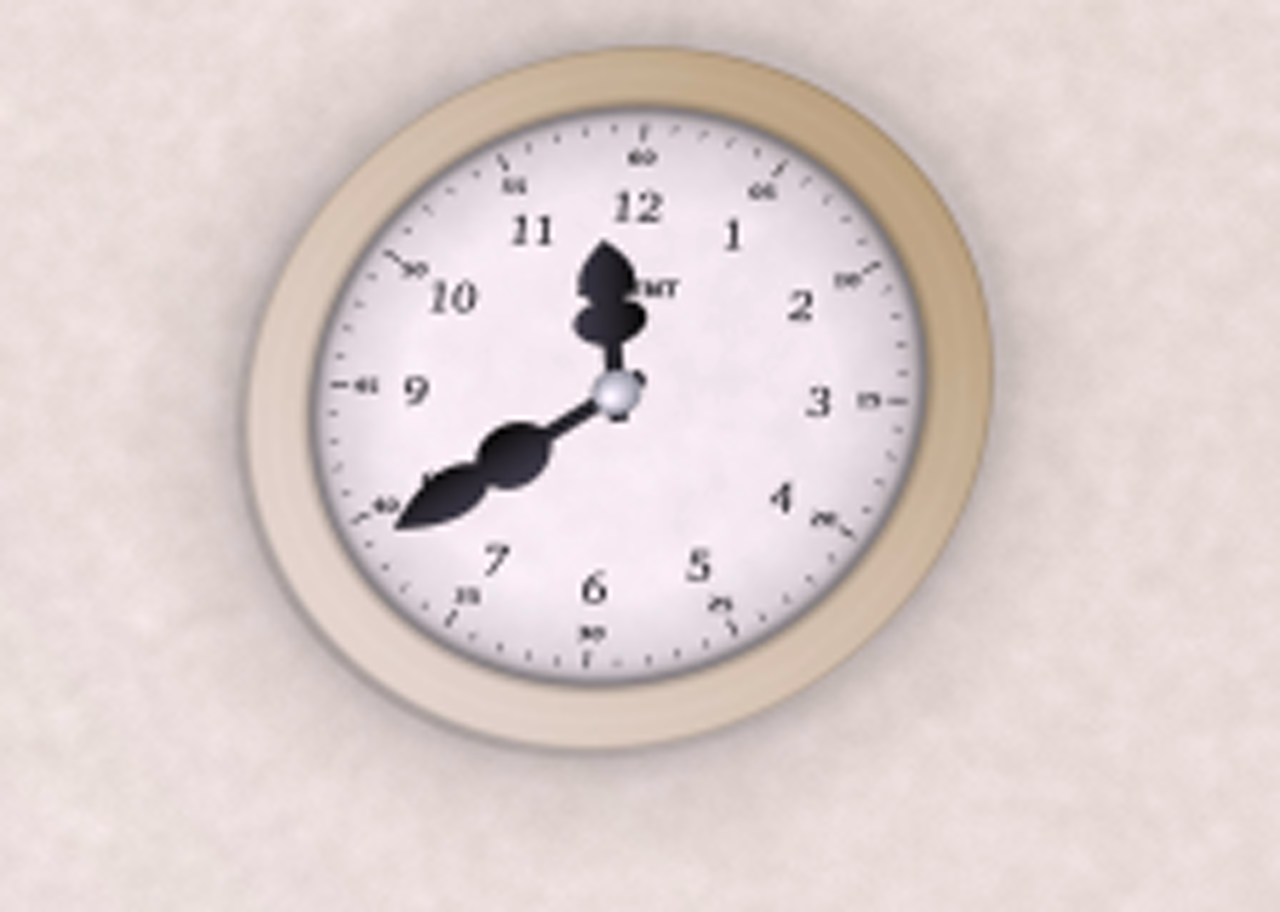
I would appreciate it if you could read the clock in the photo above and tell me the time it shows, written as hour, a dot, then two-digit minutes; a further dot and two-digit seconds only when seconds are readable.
11.39
